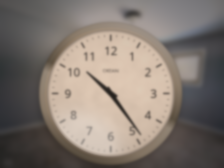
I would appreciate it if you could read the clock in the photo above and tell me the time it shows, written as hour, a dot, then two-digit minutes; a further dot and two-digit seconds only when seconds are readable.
10.24
